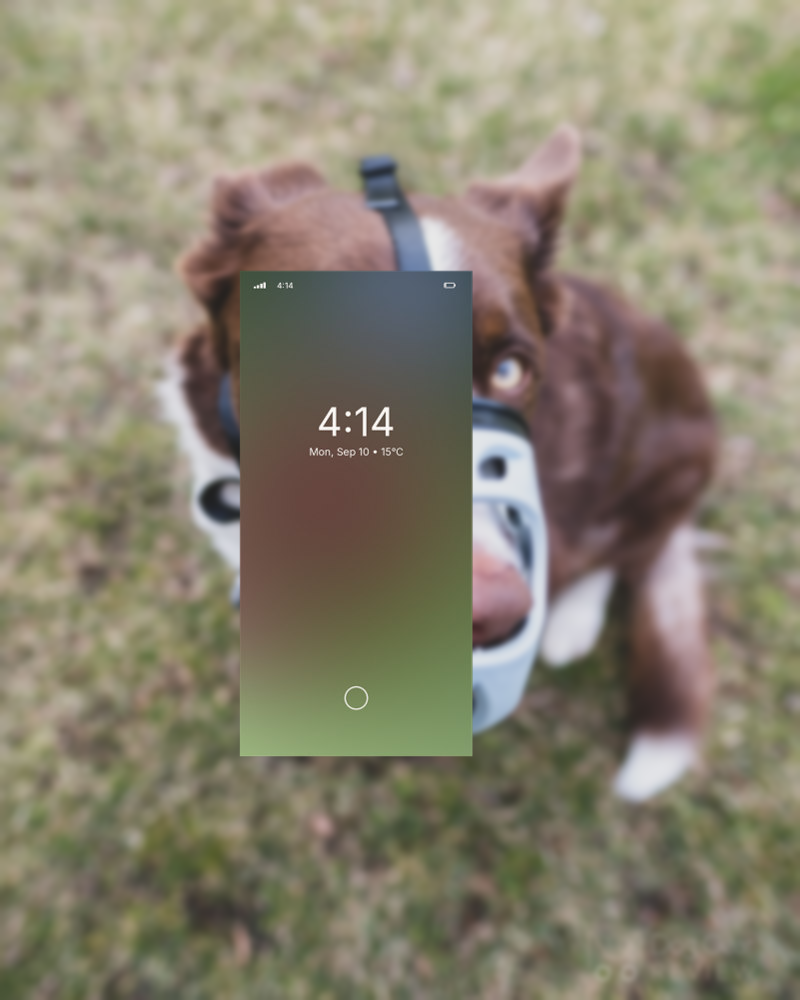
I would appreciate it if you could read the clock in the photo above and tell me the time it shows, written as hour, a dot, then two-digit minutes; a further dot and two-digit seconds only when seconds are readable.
4.14
